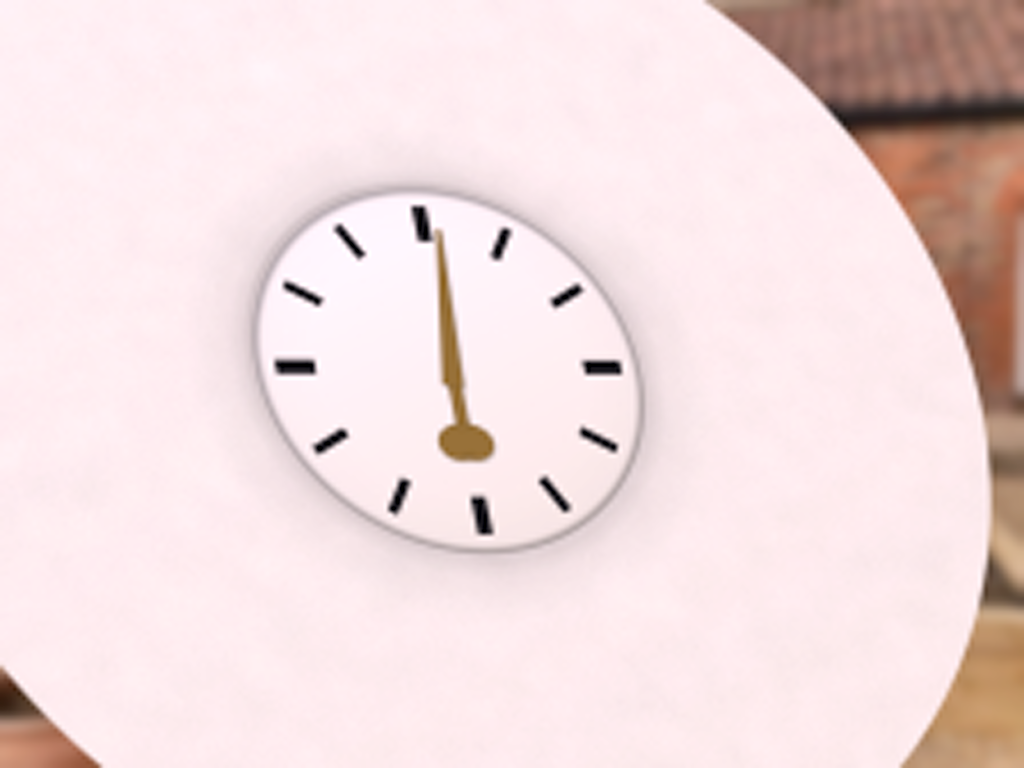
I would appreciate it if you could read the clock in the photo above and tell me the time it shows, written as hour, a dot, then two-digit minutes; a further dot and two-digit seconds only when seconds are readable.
6.01
